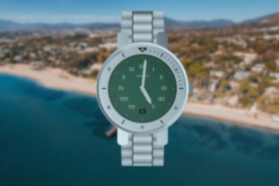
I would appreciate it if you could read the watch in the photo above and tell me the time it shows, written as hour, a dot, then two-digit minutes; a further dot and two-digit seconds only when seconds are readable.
5.01
